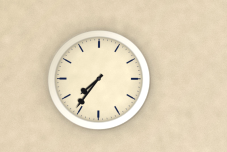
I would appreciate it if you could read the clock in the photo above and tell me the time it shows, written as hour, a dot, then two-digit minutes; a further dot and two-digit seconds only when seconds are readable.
7.36
